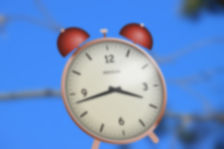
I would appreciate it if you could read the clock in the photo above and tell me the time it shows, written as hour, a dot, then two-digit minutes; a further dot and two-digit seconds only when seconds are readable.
3.43
